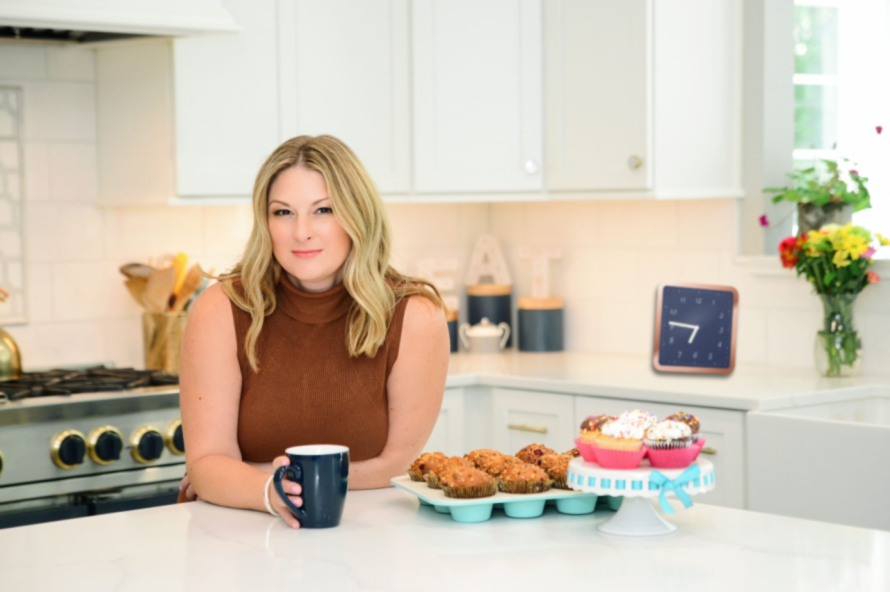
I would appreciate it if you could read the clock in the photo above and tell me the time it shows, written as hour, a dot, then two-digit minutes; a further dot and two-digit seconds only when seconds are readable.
6.46
